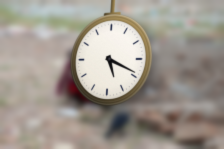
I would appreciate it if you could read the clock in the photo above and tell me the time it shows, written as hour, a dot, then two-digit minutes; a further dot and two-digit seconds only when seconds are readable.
5.19
